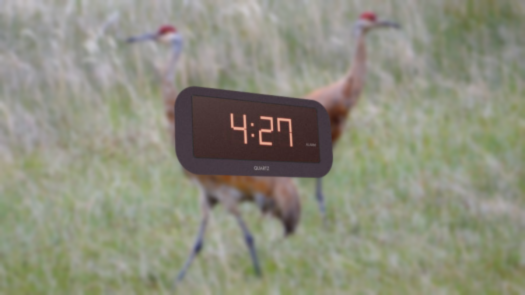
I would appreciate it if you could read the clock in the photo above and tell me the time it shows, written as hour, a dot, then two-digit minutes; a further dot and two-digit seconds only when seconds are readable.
4.27
